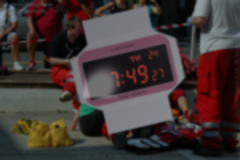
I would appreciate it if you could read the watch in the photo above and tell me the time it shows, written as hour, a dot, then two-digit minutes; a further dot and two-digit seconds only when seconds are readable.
7.49
